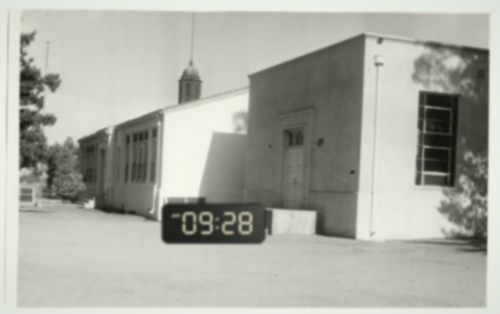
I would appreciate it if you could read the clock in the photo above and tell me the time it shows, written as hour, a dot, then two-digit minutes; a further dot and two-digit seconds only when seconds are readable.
9.28
